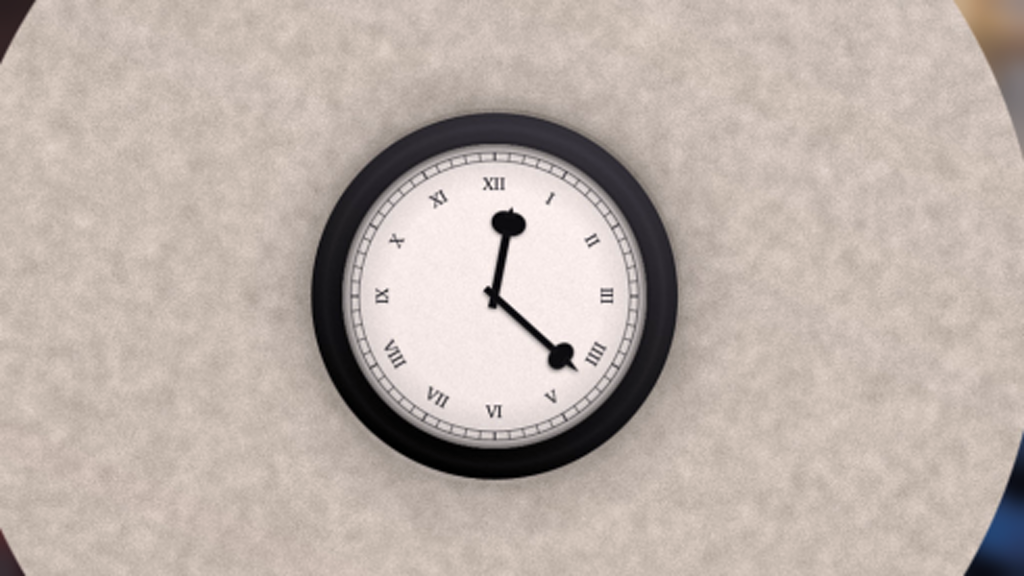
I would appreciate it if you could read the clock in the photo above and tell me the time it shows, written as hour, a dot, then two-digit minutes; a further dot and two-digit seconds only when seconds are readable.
12.22
